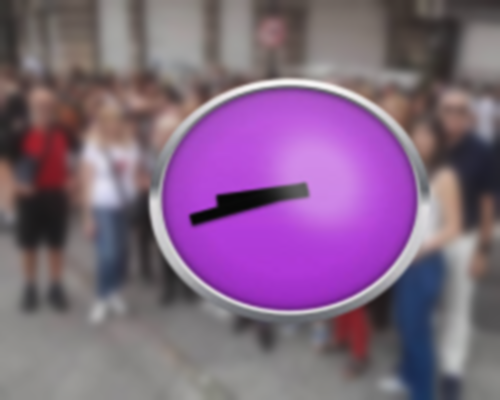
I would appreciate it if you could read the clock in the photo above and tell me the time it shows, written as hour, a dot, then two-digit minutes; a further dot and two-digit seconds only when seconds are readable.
8.42
